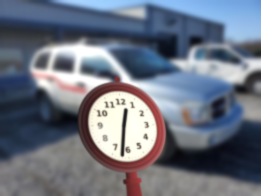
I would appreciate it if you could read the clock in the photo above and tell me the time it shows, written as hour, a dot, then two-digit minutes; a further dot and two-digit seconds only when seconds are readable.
12.32
